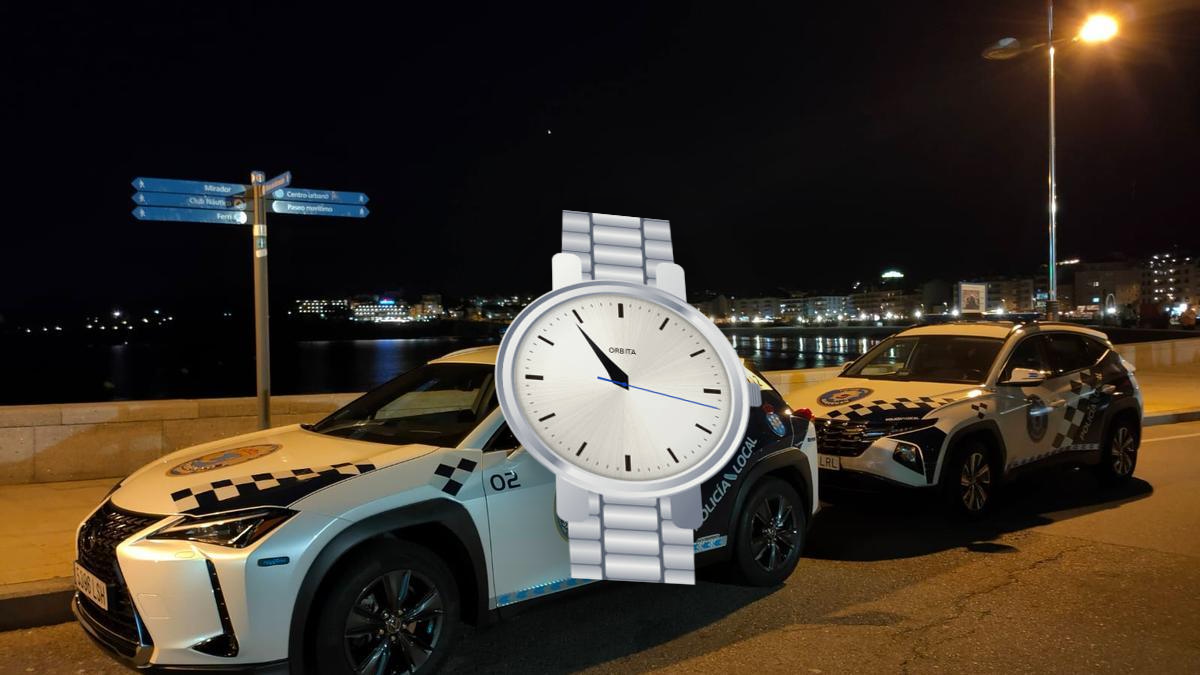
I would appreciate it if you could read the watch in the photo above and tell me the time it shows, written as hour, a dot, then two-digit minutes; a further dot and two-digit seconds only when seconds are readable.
10.54.17
